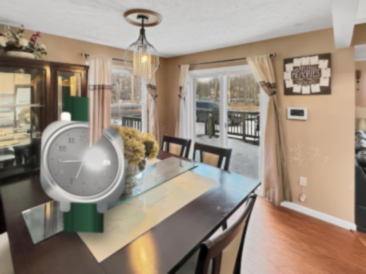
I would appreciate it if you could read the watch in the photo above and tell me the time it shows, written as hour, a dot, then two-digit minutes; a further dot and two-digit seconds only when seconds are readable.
6.44
